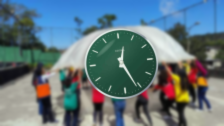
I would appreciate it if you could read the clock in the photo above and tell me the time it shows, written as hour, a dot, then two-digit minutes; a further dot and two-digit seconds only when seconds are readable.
12.26
